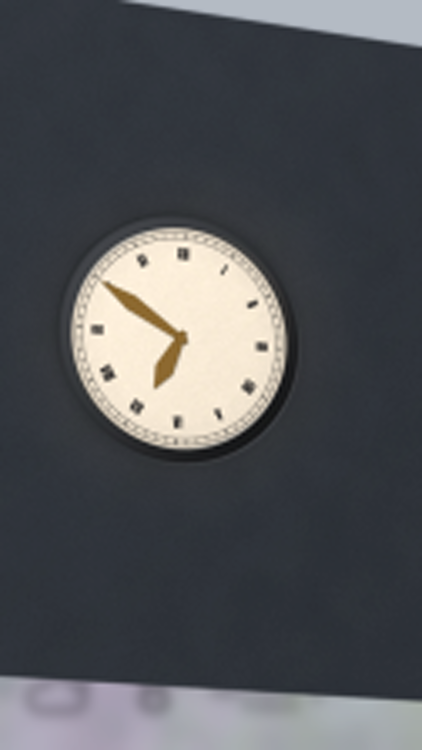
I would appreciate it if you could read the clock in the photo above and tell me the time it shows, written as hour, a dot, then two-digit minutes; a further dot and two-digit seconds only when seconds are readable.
6.50
